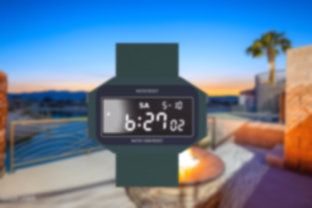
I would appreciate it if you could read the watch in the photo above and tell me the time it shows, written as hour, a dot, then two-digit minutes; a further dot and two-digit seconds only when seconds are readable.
6.27.02
